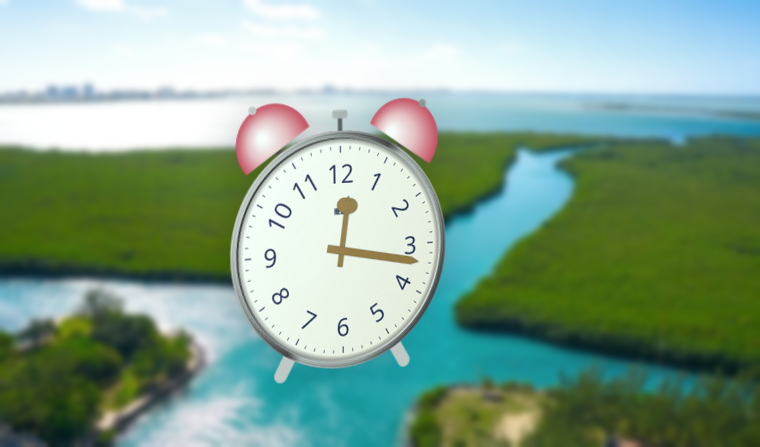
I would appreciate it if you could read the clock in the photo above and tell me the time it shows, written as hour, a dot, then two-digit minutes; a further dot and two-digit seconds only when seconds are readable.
12.17
